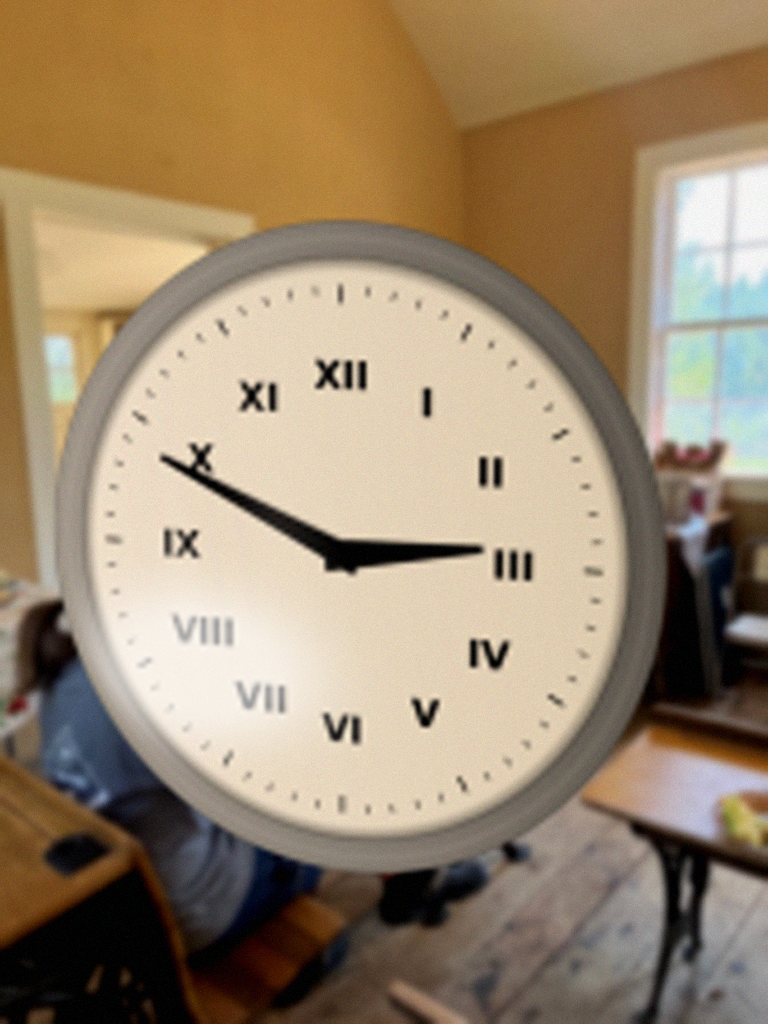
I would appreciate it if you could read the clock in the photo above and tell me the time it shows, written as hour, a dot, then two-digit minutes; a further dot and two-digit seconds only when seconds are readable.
2.49
